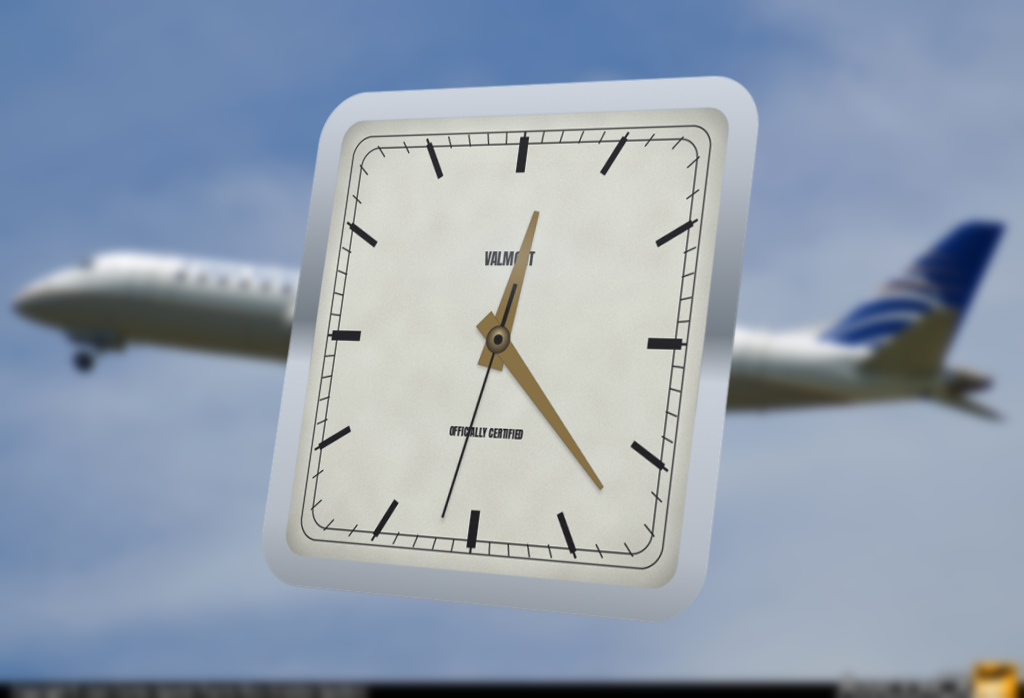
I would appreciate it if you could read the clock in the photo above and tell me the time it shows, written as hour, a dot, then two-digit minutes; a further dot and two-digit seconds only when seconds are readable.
12.22.32
